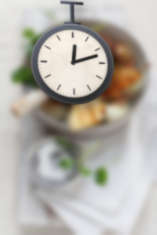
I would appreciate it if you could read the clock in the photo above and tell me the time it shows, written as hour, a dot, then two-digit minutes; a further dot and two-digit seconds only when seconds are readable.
12.12
